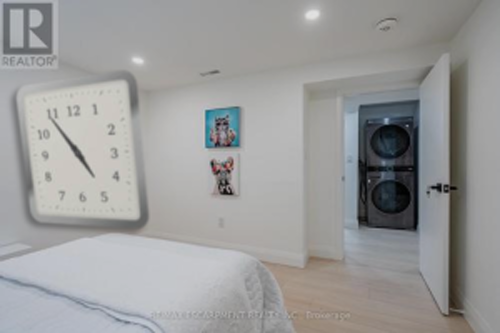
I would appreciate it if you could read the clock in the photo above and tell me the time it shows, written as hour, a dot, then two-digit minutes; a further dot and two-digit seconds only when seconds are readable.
4.54
